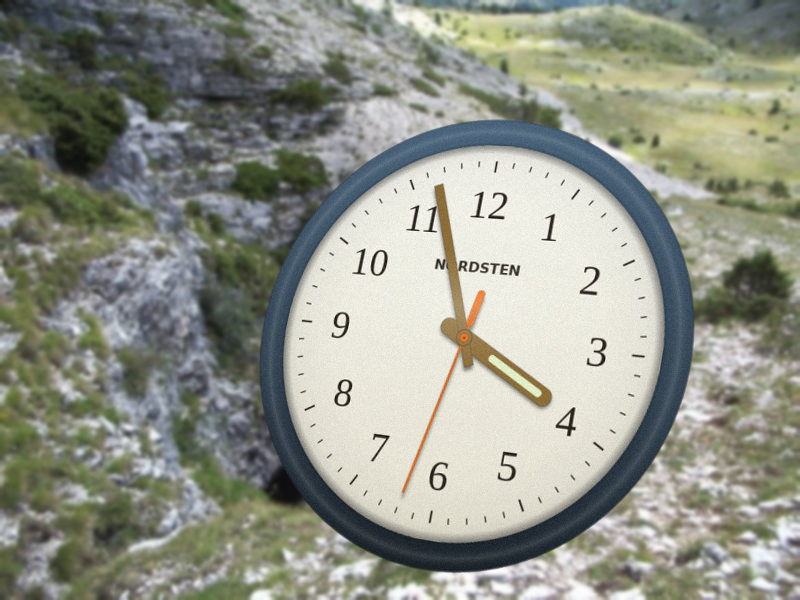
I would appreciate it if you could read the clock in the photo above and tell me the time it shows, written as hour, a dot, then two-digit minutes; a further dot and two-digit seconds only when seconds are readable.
3.56.32
